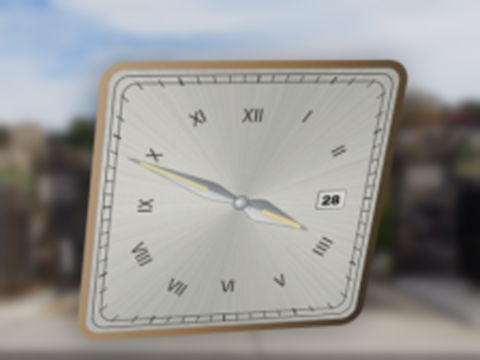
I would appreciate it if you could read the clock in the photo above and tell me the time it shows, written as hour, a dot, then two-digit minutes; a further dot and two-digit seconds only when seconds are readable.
3.49
